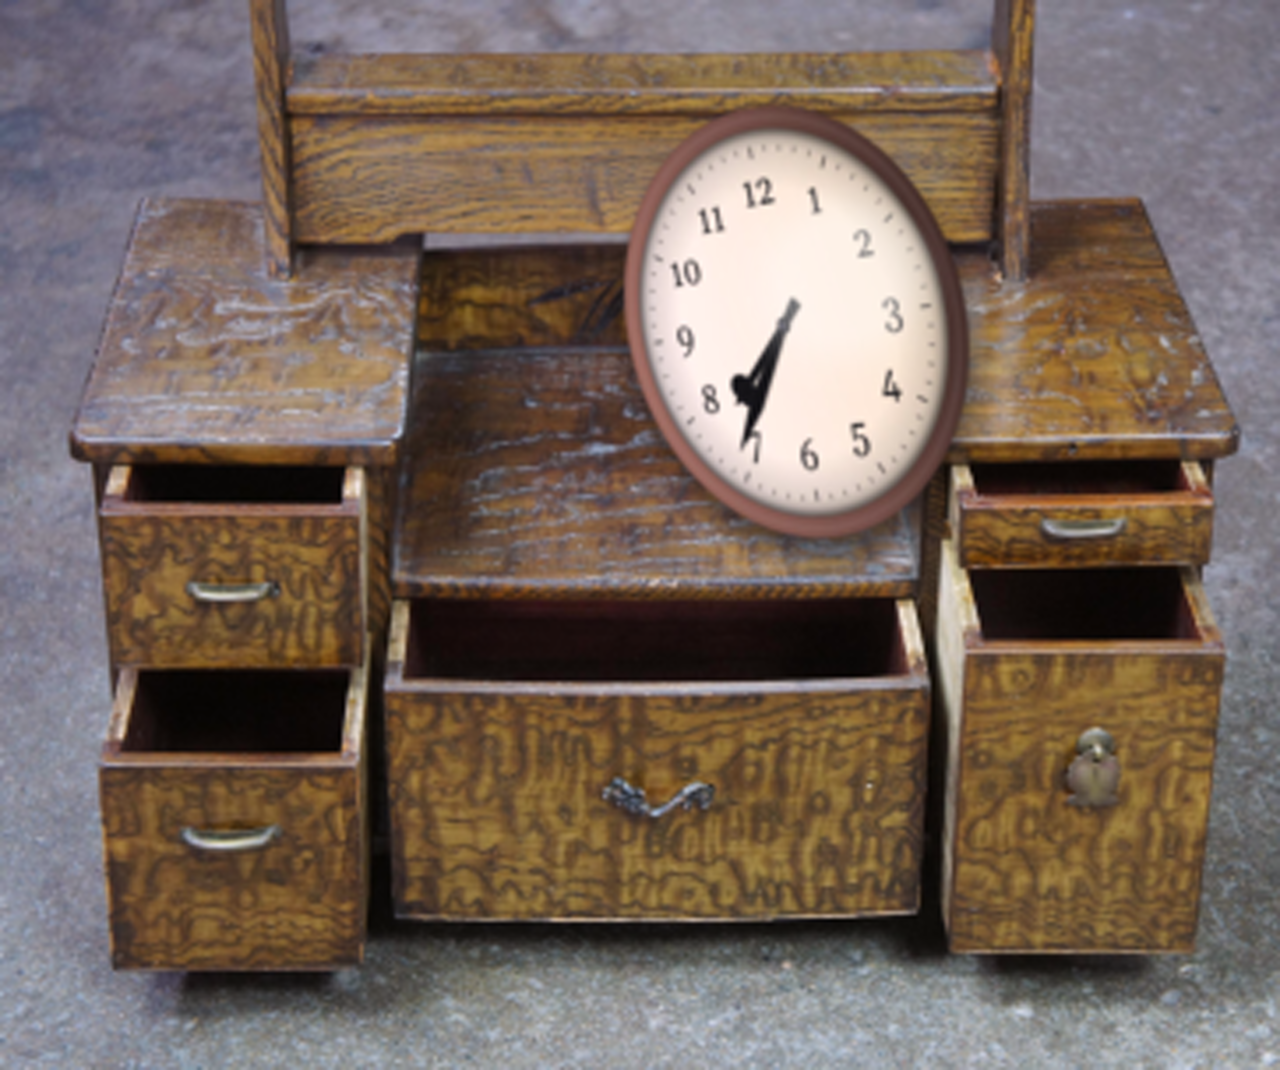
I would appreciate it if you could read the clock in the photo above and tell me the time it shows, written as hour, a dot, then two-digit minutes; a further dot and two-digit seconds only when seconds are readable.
7.36
